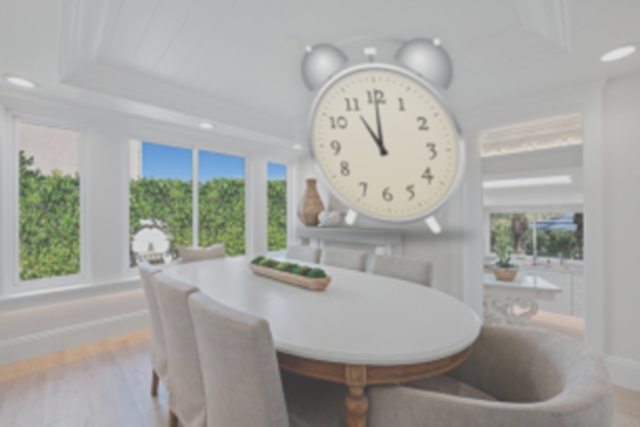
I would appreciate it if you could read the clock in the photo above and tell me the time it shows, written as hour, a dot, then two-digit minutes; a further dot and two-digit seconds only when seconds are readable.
11.00
